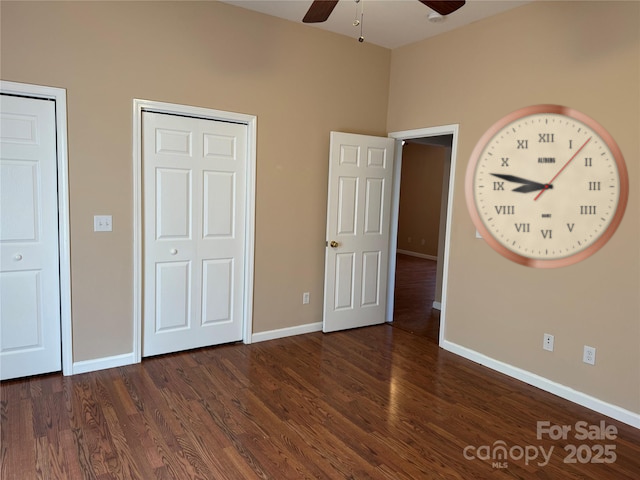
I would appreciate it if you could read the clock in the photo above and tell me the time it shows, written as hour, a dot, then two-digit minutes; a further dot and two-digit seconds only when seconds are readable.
8.47.07
